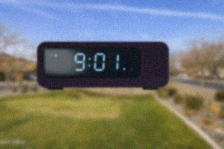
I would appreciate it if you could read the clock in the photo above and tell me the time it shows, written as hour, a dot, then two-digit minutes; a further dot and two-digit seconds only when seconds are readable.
9.01
